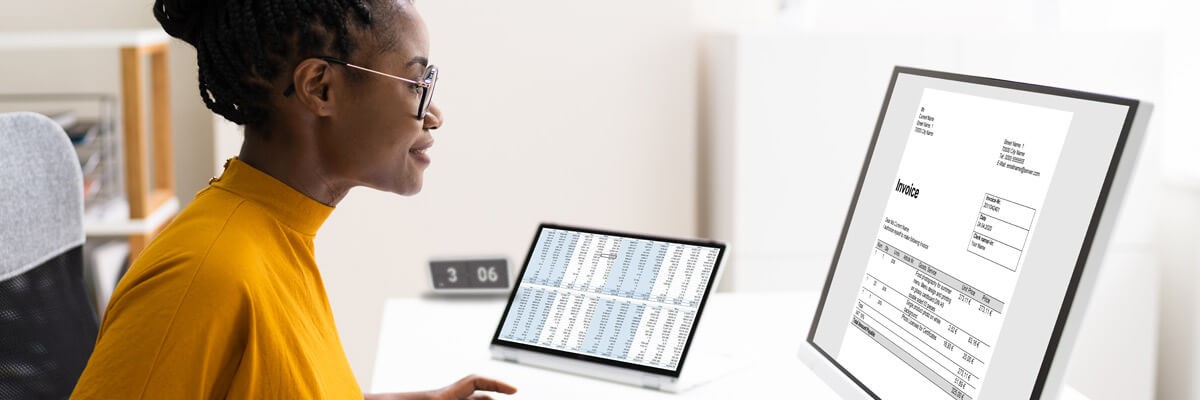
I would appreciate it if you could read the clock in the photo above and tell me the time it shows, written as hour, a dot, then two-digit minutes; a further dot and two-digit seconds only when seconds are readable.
3.06
